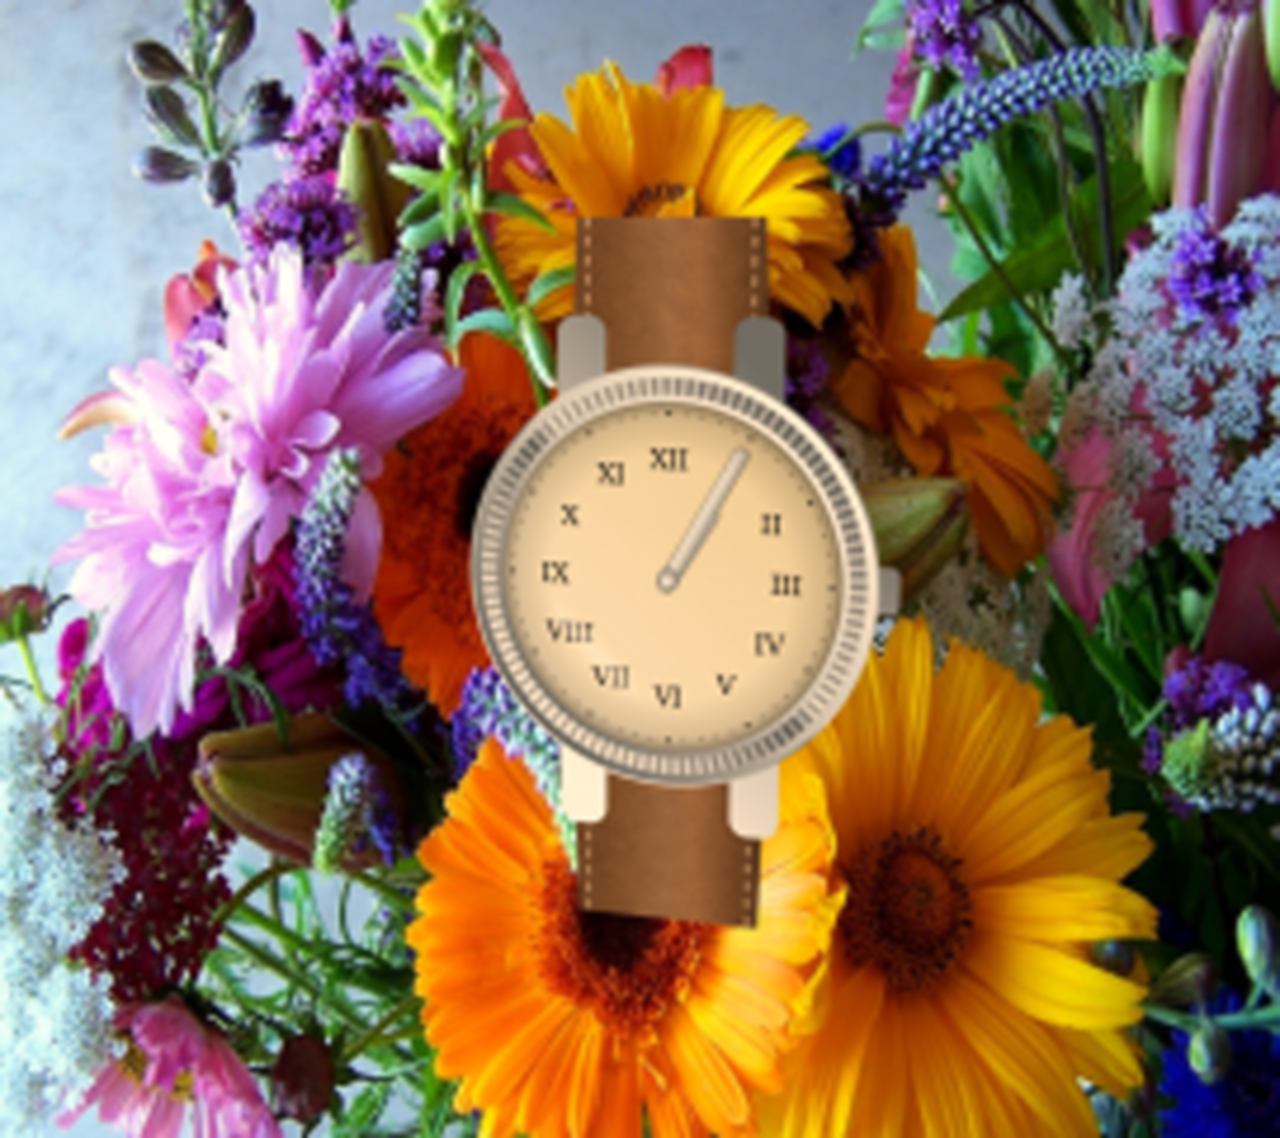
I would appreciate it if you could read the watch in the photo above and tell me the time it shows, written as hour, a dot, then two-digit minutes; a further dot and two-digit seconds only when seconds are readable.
1.05
